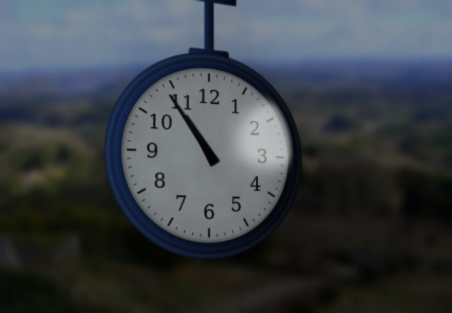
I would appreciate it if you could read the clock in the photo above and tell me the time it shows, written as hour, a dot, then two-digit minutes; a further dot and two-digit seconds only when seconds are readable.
10.54
